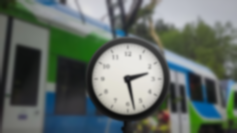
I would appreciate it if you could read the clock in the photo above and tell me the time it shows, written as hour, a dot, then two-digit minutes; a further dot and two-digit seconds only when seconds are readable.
2.28
